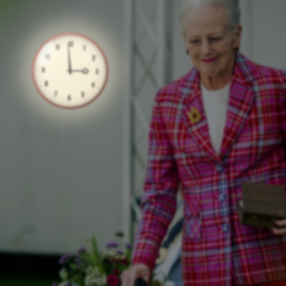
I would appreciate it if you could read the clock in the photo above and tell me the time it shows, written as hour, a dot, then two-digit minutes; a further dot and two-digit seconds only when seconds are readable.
2.59
